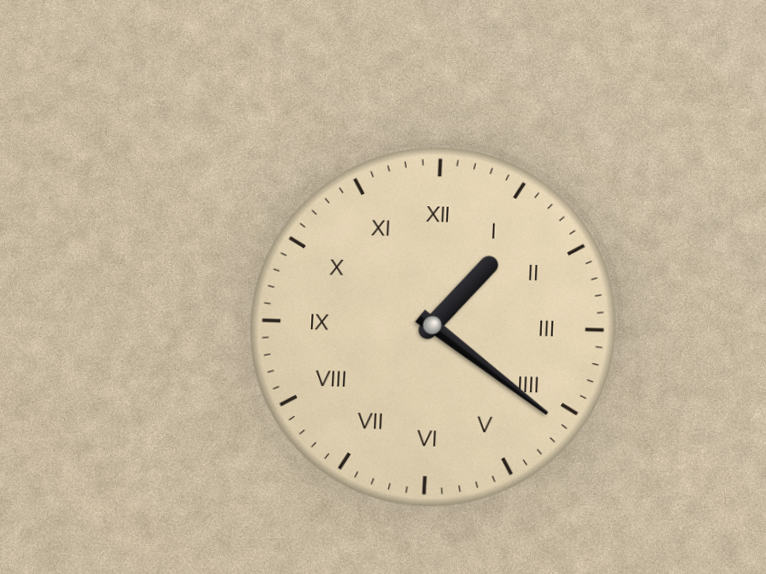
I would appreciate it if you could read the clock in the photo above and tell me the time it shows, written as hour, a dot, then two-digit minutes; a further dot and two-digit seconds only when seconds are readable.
1.21
